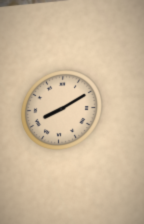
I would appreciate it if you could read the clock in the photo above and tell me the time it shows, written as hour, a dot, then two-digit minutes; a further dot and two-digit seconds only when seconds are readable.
8.10
